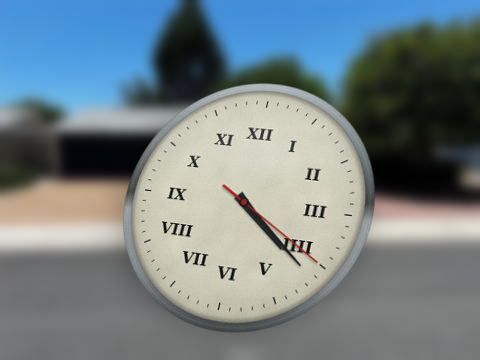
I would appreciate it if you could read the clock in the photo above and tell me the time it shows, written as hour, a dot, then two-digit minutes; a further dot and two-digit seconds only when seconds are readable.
4.21.20
